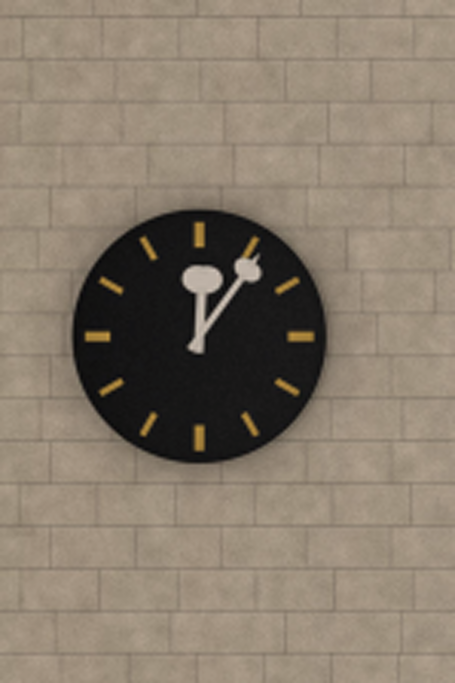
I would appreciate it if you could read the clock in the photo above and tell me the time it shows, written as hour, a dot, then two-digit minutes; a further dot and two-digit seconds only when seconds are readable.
12.06
